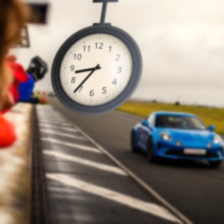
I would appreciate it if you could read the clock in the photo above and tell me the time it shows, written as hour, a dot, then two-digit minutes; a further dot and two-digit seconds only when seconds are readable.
8.36
